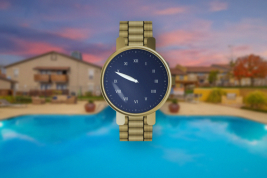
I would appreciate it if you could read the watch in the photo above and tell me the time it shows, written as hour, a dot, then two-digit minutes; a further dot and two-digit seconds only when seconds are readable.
9.49
